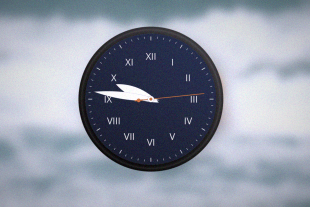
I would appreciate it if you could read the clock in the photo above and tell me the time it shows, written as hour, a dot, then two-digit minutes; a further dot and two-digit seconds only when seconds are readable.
9.46.14
